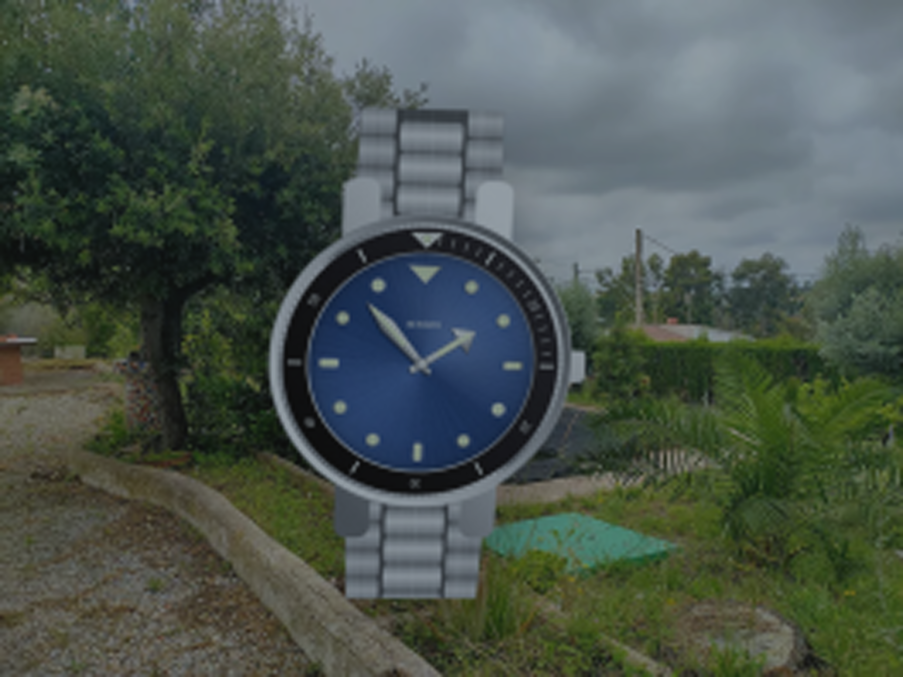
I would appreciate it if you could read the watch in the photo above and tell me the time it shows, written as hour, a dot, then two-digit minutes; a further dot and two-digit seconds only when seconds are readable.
1.53
